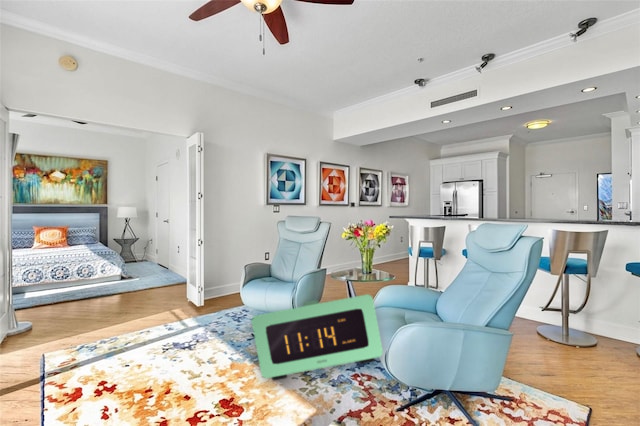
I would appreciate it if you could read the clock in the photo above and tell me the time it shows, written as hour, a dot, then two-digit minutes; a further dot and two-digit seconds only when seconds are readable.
11.14
